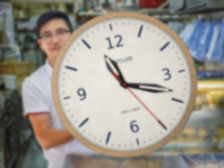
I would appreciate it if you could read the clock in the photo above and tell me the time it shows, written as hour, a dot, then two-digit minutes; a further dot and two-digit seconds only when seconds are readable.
11.18.25
